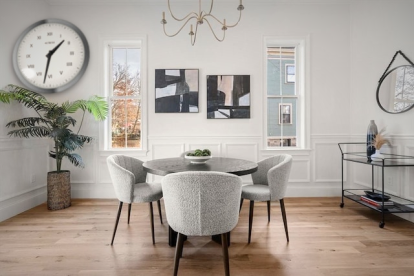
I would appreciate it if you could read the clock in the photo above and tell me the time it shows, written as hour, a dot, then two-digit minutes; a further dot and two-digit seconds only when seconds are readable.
1.32
